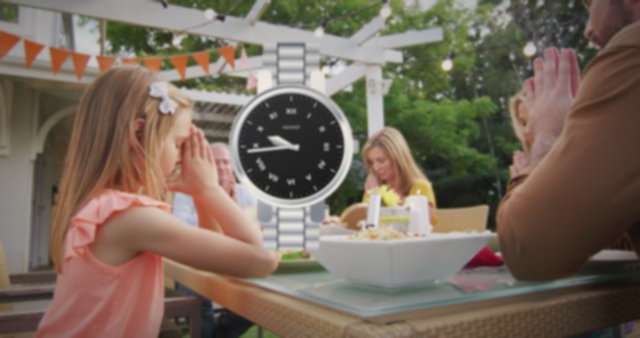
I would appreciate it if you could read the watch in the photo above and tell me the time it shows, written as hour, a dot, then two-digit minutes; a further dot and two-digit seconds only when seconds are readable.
9.44
